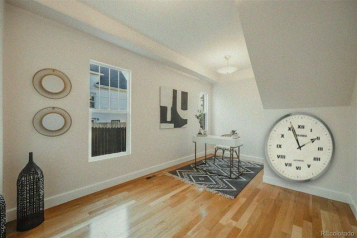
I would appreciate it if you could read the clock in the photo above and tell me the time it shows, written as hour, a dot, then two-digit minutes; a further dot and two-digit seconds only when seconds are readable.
1.56
